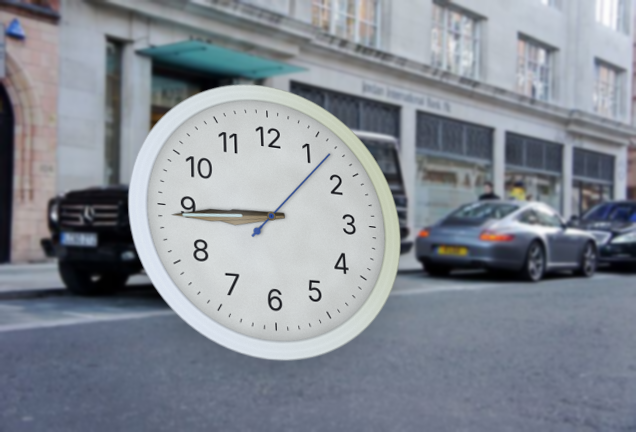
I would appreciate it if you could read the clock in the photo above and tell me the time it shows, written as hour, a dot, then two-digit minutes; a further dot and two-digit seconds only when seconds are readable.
8.44.07
